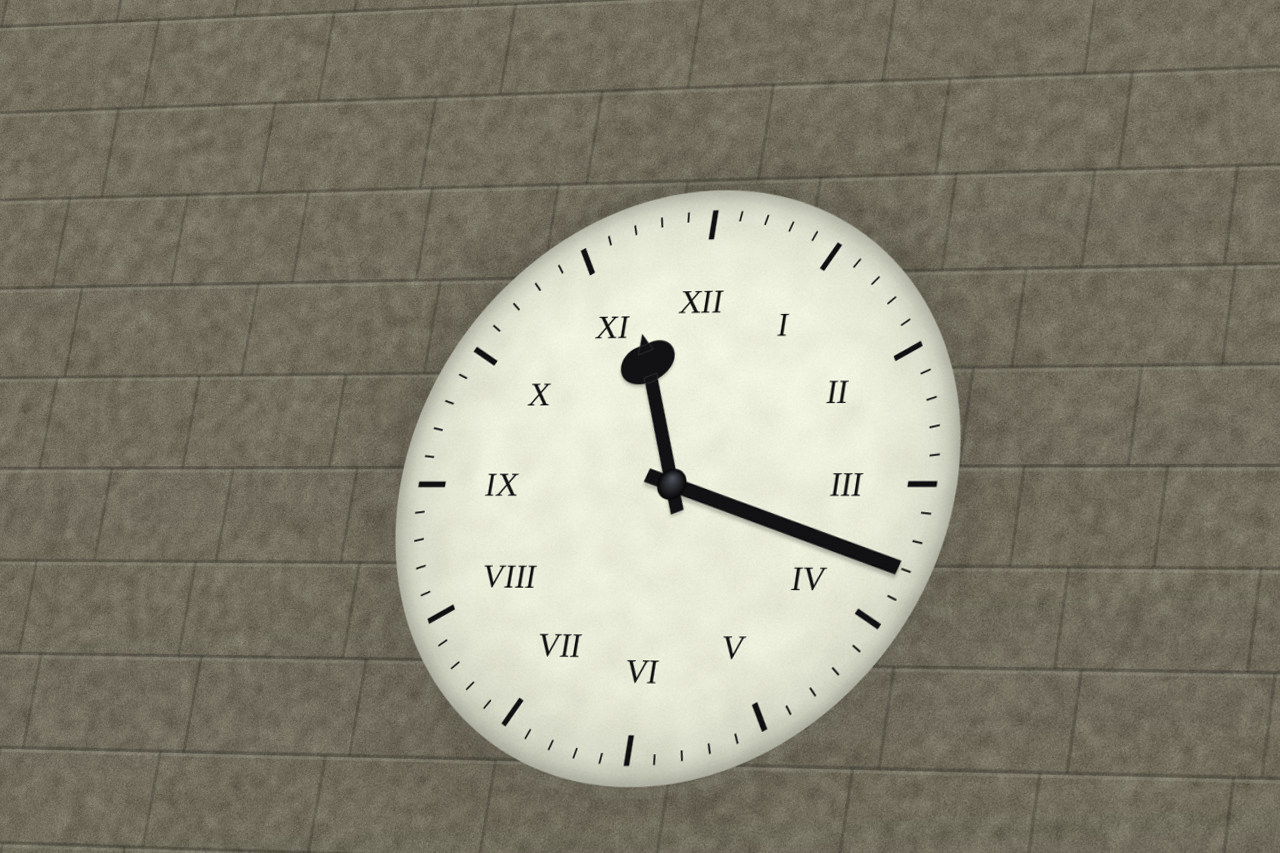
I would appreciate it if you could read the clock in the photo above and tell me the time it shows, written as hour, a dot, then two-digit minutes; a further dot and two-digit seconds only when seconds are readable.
11.18
